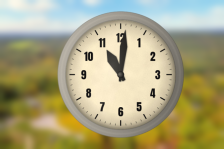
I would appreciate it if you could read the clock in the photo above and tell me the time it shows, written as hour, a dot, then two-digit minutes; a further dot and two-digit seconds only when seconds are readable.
11.01
